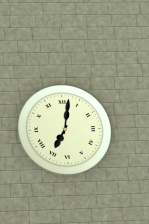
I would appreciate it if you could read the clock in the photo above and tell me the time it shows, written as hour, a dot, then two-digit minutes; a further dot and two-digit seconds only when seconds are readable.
7.02
